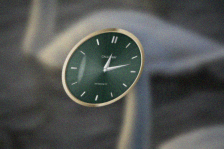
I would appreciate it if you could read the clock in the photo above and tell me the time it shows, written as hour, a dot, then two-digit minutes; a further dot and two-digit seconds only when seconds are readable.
12.12
